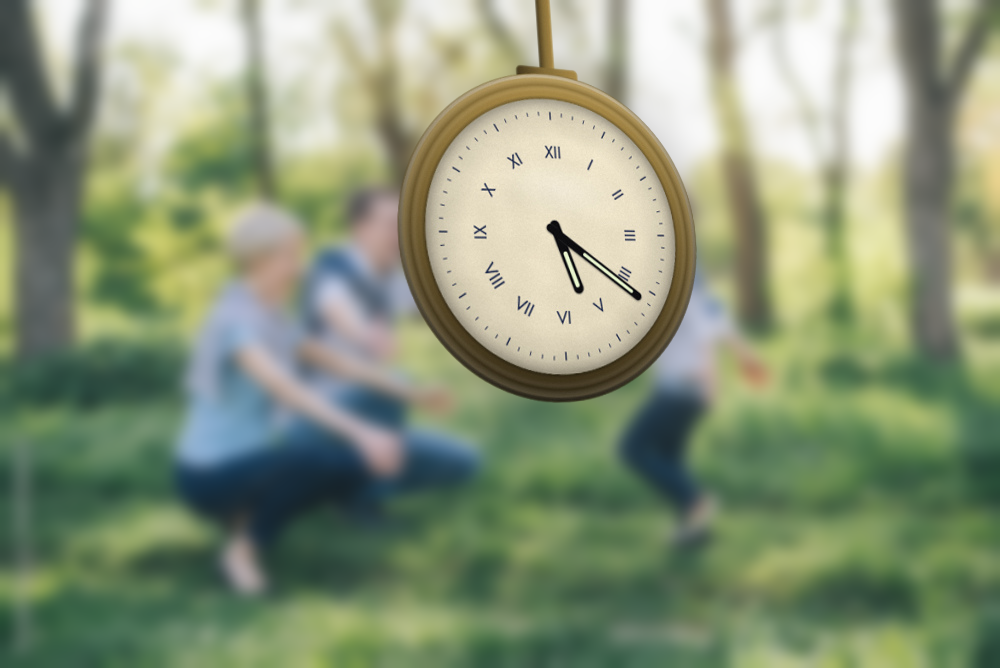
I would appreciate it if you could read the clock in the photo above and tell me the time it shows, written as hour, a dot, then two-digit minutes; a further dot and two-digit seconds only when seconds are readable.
5.21
